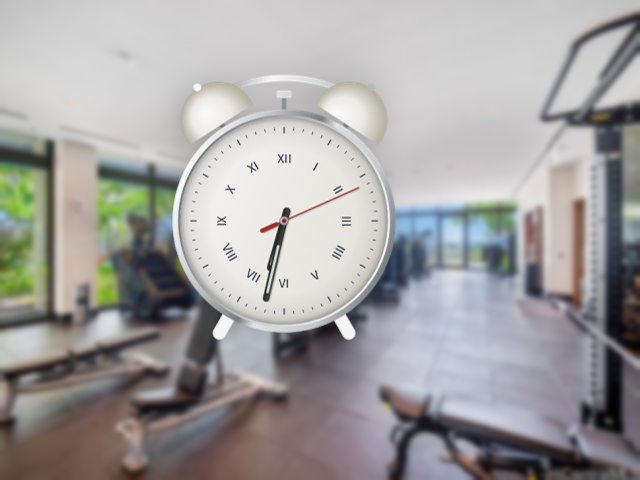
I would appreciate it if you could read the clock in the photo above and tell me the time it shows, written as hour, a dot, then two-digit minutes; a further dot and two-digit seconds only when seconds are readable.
6.32.11
